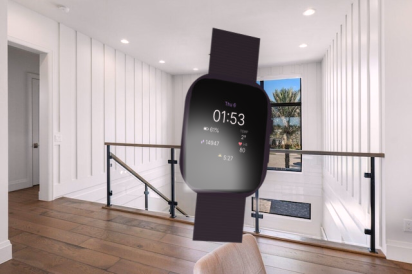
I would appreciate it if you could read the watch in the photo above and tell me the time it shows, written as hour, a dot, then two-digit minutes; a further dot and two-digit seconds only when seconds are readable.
1.53
